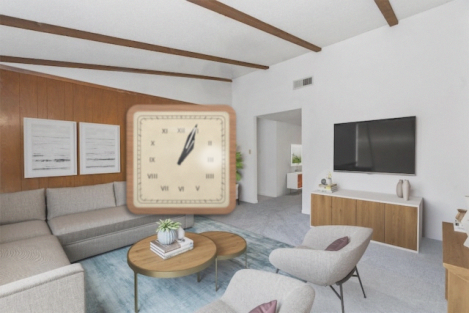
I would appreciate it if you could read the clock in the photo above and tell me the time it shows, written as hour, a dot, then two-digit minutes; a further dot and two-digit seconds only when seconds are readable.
1.04
